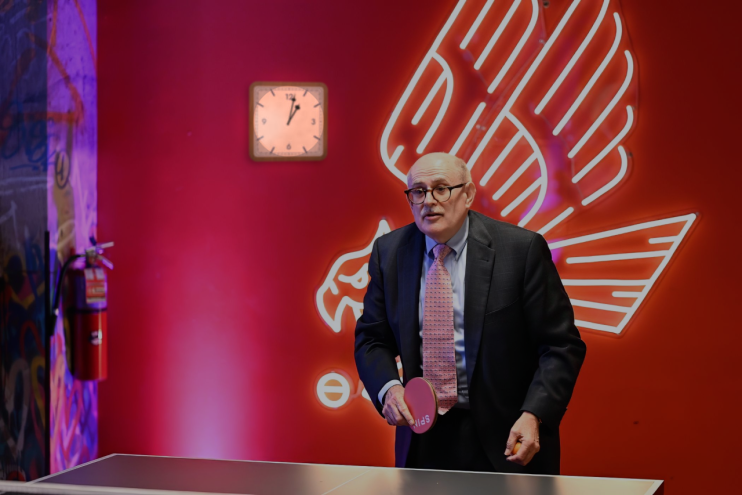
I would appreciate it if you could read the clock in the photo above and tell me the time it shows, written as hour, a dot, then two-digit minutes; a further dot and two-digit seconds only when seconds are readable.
1.02
